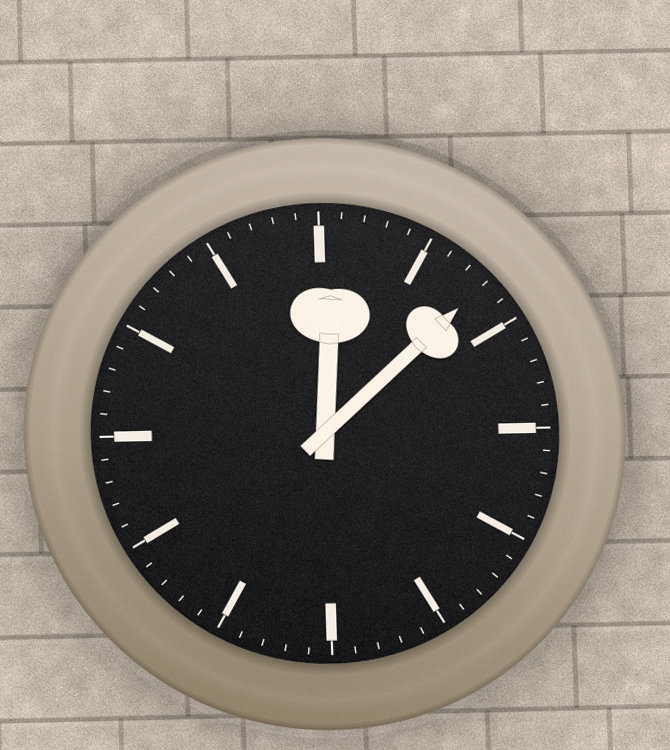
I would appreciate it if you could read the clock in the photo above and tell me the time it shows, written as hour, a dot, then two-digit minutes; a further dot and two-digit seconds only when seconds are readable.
12.08
